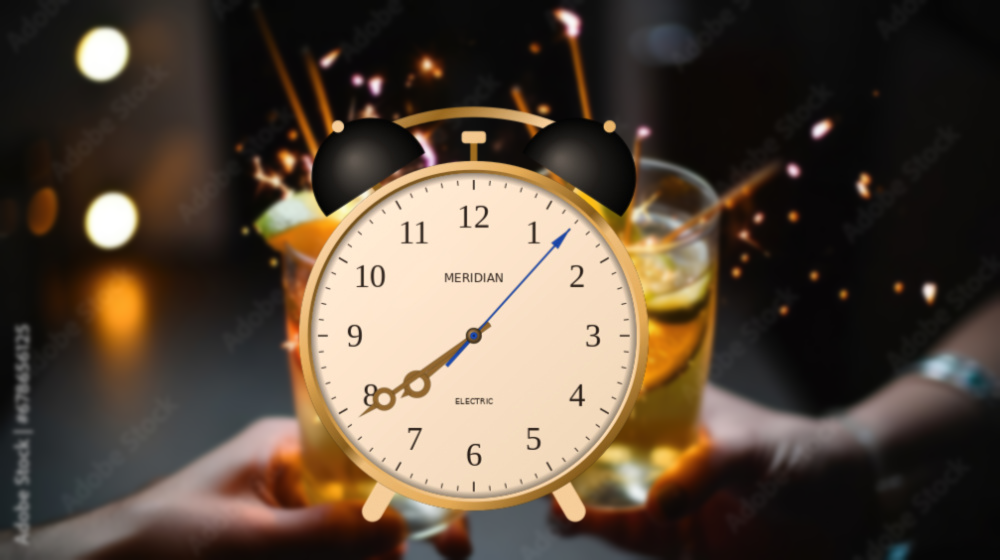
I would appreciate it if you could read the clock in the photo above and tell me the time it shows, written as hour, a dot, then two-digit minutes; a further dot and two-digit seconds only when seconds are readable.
7.39.07
